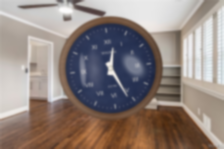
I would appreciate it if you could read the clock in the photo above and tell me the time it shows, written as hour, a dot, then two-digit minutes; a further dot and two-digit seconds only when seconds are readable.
12.26
